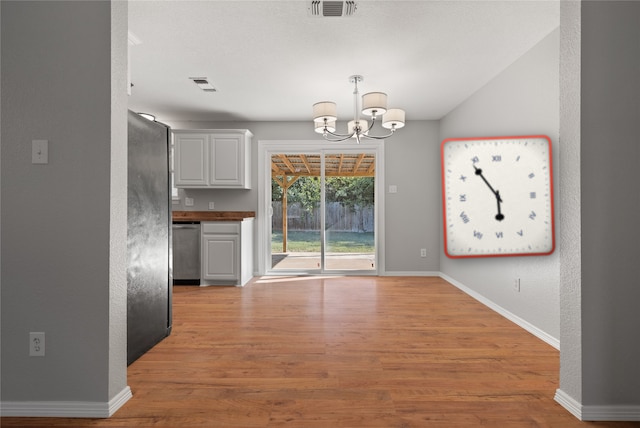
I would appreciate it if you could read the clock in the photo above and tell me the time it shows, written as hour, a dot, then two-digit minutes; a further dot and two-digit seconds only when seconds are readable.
5.54
